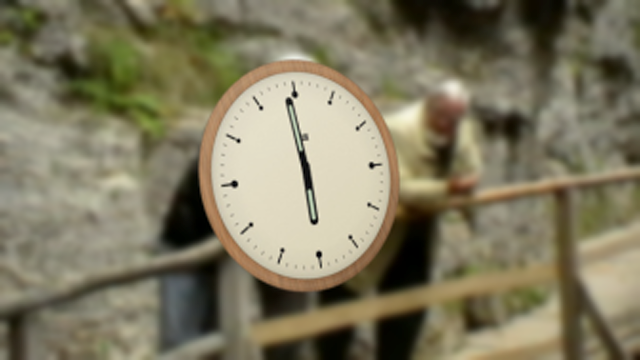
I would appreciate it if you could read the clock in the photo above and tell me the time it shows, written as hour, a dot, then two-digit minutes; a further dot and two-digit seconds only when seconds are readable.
5.59
